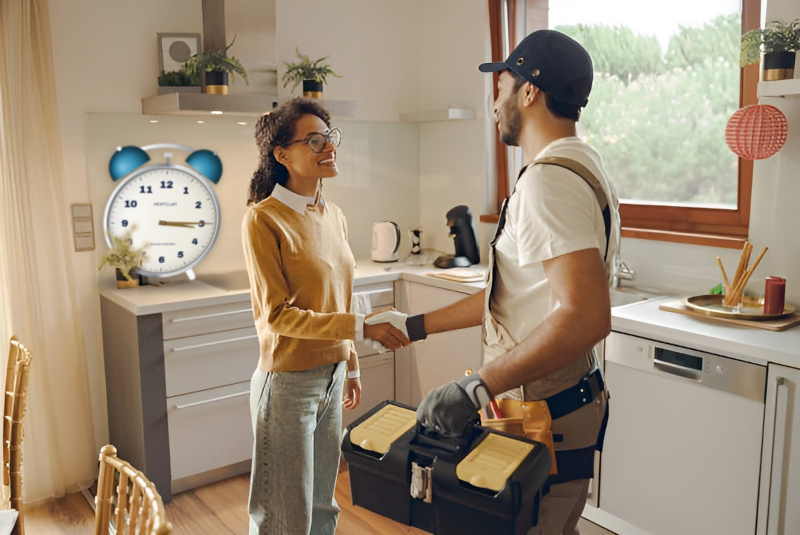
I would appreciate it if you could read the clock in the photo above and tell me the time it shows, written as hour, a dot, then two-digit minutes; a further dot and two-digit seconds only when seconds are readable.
3.15
